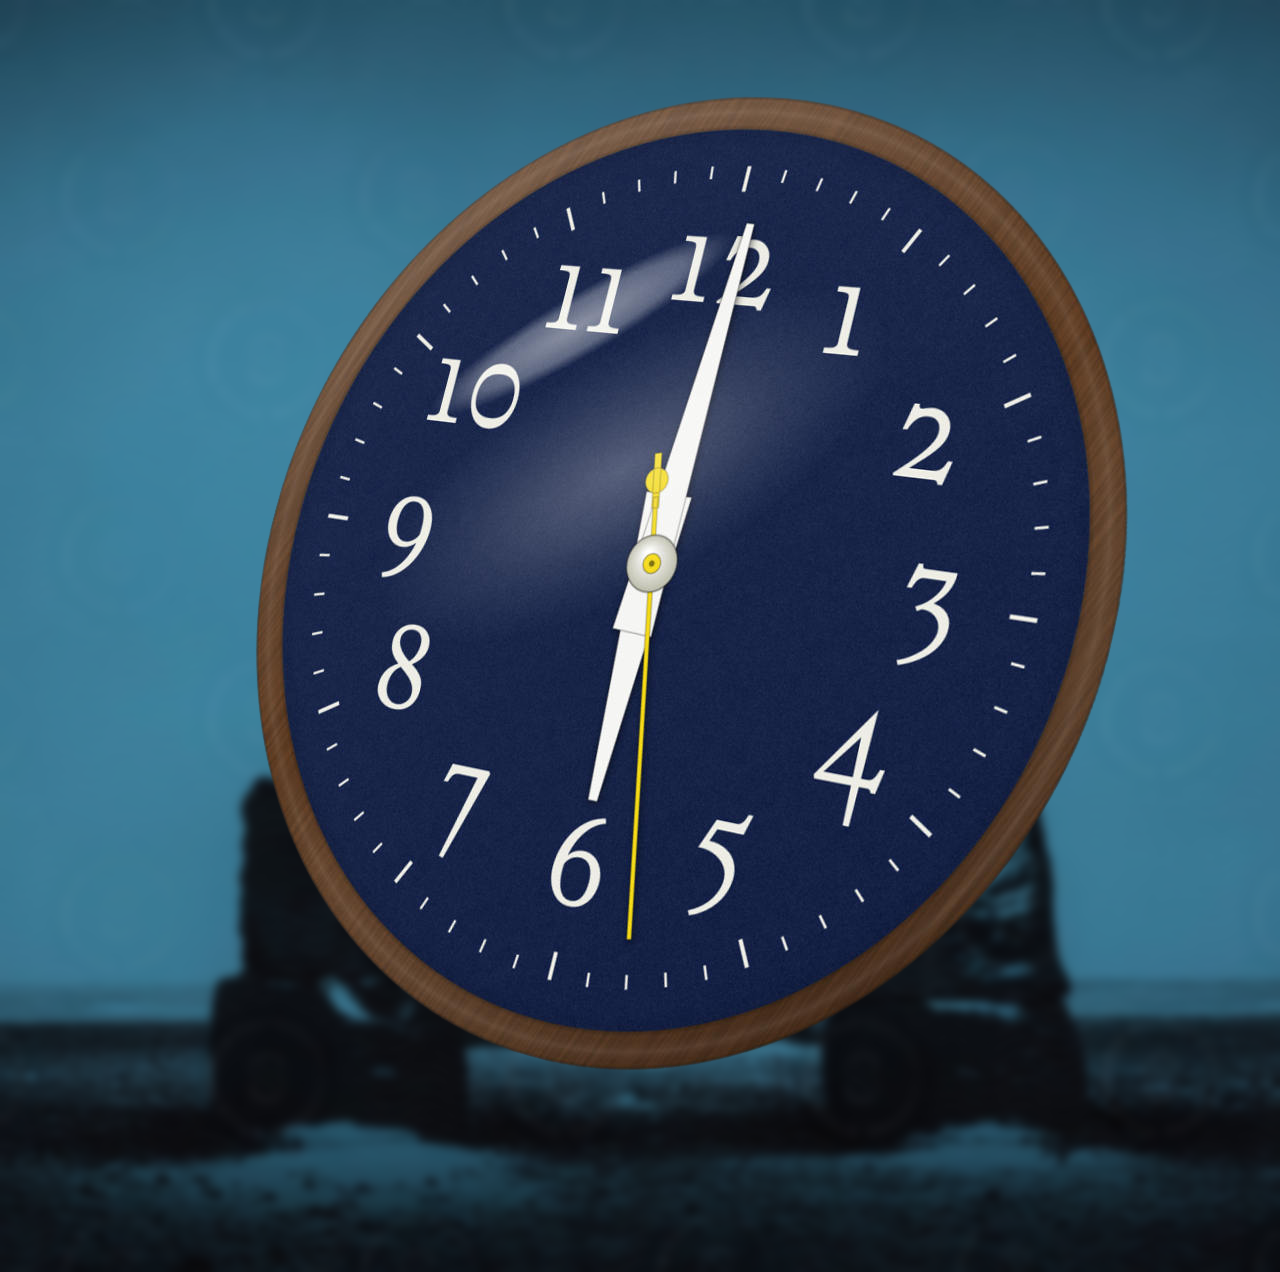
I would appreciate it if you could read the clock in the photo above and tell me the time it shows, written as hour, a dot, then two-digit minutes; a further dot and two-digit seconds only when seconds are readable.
6.00.28
